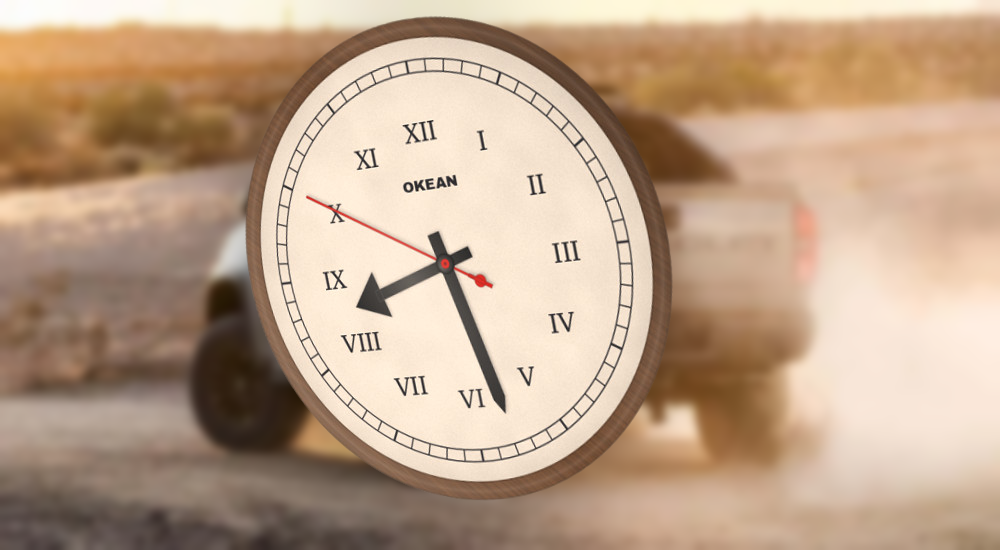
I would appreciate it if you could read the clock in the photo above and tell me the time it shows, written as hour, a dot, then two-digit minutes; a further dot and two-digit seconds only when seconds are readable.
8.27.50
